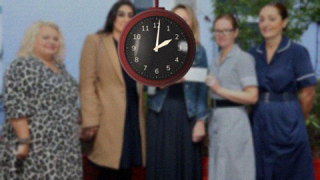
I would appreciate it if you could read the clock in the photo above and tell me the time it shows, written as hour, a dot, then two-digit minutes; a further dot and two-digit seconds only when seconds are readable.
2.01
